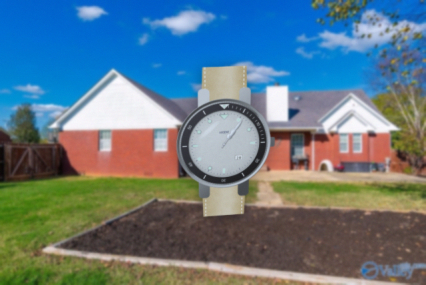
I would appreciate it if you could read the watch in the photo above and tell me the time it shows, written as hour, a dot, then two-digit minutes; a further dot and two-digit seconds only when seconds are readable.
1.06
